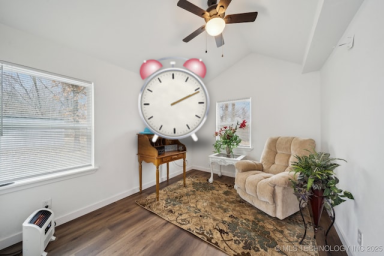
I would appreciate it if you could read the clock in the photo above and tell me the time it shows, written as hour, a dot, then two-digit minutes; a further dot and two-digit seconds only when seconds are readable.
2.11
